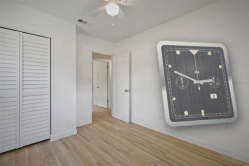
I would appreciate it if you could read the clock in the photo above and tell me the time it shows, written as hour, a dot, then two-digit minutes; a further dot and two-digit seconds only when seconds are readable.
2.49
